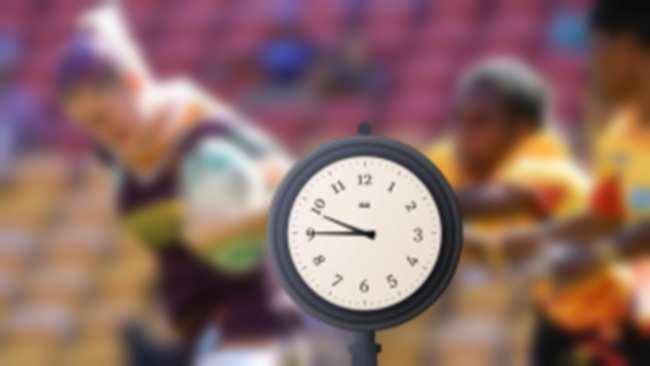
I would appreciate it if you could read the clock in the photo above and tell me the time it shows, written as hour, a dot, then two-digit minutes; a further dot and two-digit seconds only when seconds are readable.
9.45
